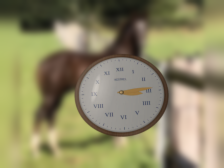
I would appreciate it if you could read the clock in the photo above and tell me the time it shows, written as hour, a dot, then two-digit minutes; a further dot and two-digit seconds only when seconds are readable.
3.14
